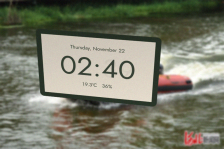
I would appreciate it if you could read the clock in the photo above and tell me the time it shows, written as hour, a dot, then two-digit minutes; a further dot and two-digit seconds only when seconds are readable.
2.40
